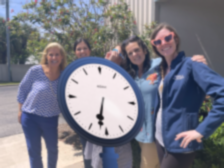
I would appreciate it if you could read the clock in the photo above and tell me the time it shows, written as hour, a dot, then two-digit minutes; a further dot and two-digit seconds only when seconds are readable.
6.32
